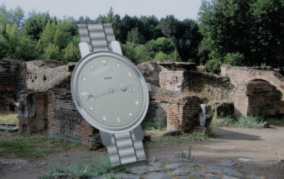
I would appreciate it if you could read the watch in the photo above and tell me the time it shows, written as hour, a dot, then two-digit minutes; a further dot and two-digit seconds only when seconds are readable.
2.43
